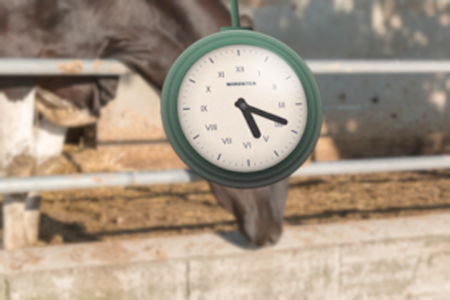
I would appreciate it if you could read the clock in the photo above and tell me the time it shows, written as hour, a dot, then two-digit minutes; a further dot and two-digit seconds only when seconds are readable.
5.19
